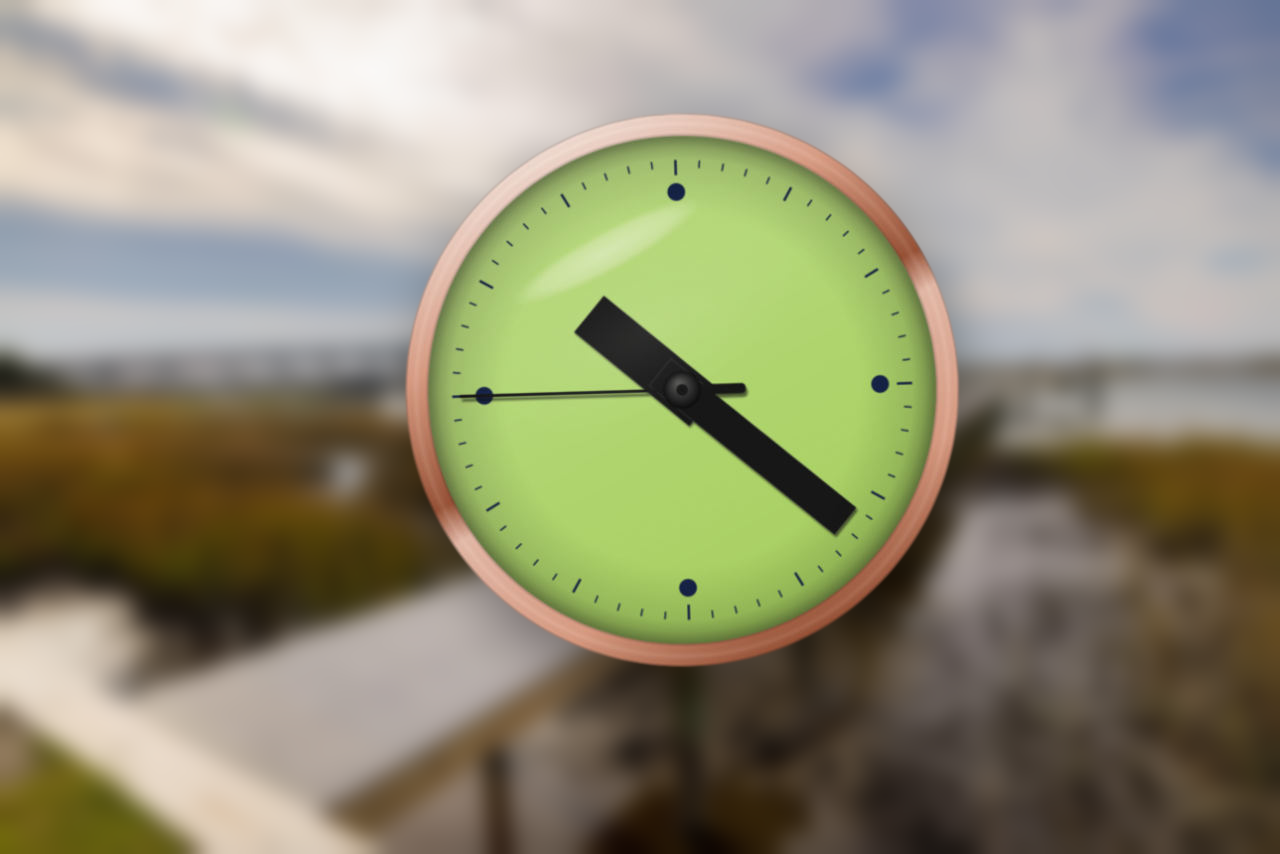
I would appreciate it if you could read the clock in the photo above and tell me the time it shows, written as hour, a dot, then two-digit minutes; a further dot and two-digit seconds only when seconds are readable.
10.21.45
